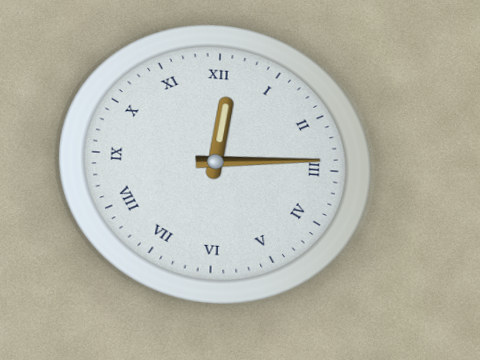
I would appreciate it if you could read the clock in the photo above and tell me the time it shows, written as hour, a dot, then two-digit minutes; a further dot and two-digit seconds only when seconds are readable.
12.14
